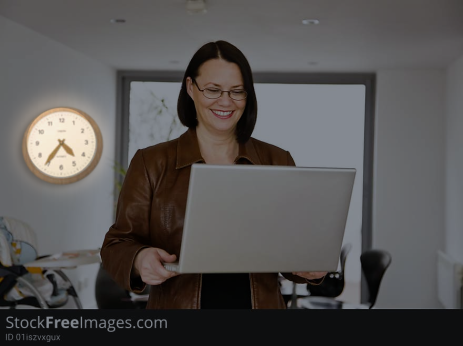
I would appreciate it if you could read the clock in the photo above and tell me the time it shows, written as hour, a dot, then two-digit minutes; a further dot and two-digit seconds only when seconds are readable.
4.36
